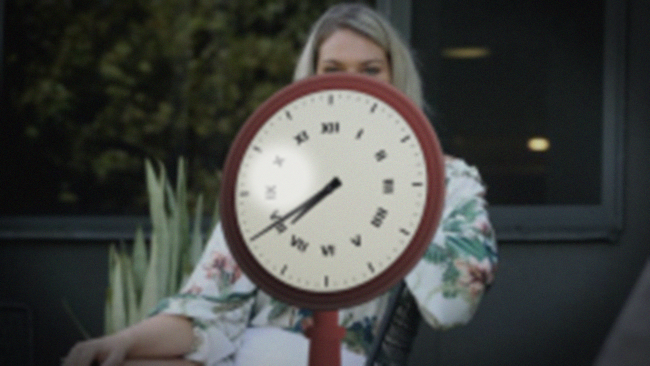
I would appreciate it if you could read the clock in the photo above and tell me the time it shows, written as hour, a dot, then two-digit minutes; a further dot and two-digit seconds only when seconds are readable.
7.40
